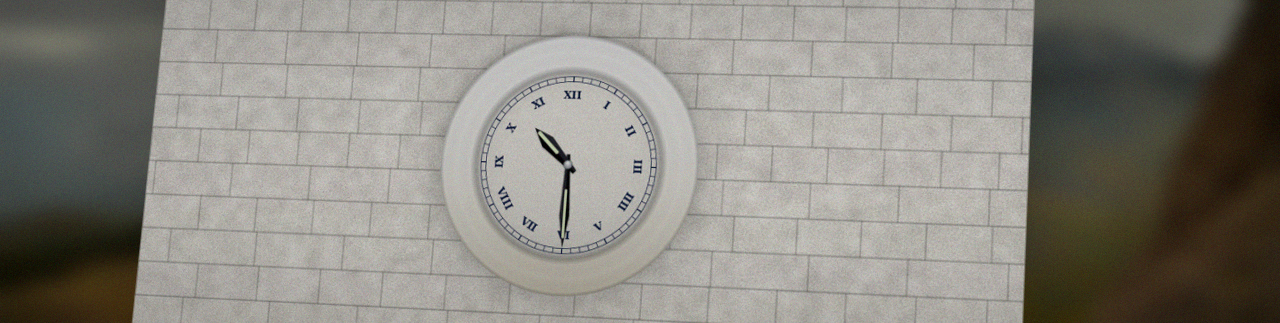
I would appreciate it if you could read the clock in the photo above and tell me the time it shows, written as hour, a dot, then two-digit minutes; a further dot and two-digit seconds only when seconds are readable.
10.30
